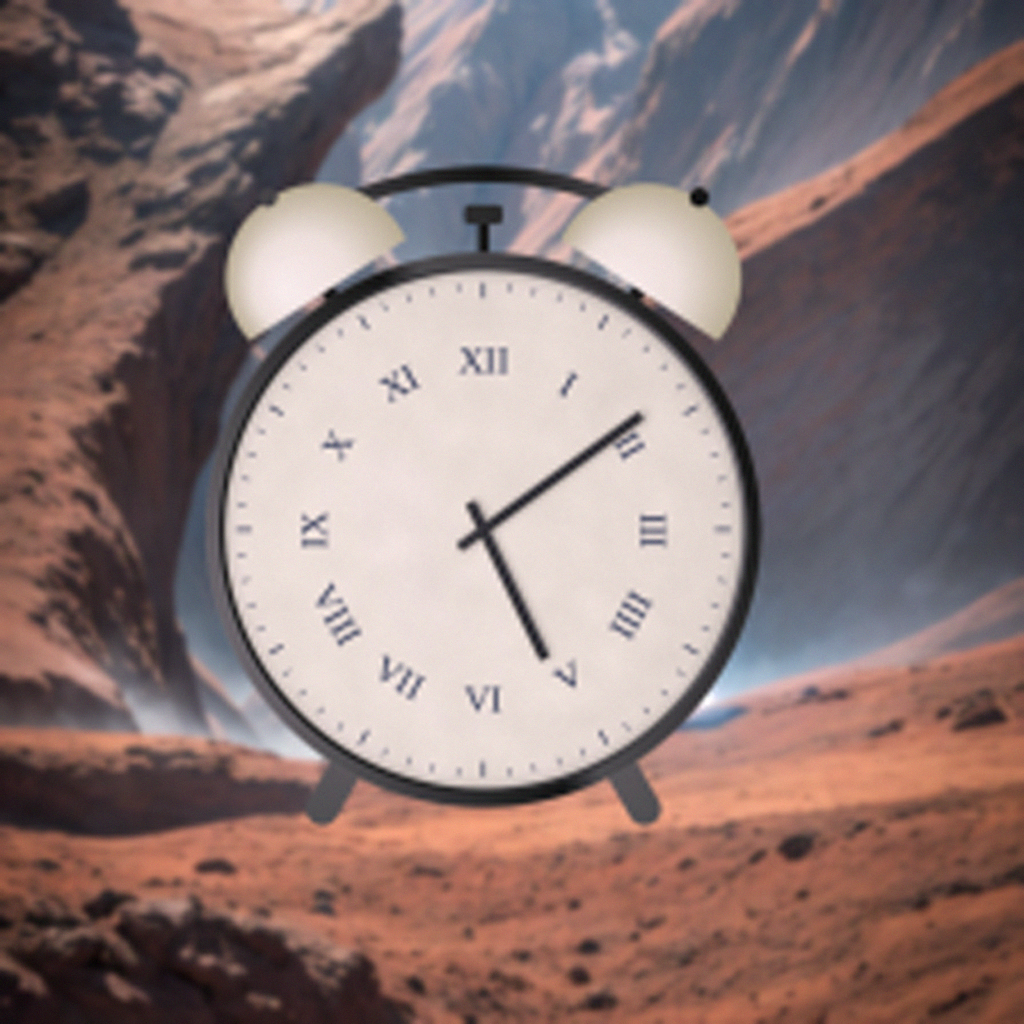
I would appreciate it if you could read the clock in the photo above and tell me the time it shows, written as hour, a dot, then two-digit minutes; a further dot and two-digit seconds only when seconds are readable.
5.09
